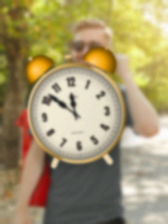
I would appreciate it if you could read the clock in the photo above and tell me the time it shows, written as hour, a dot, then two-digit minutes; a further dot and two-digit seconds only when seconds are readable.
11.52
